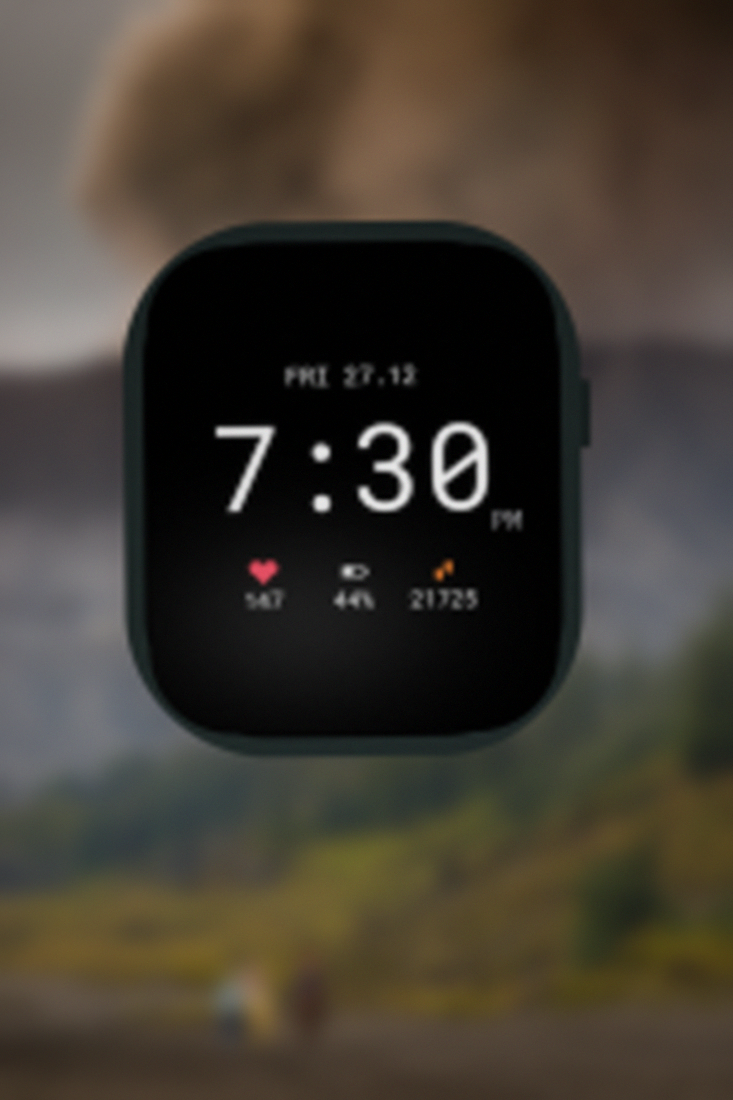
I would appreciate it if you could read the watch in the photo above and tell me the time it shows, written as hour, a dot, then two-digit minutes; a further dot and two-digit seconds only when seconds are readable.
7.30
